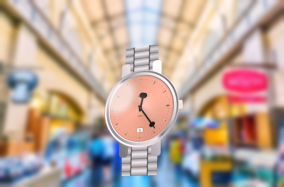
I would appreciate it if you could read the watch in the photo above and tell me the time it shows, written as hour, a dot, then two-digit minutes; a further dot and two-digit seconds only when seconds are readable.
12.24
